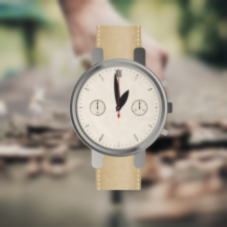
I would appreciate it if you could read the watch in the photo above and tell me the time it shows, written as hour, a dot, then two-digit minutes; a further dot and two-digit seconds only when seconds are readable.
12.59
